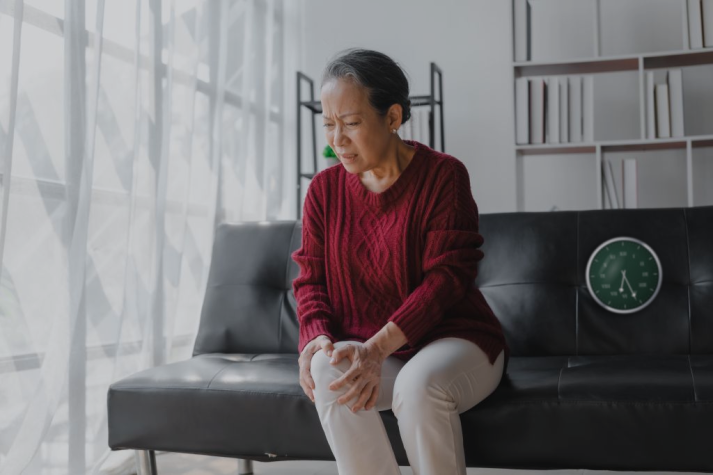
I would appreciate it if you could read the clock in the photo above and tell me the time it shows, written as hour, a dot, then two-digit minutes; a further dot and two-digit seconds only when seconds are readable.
6.26
